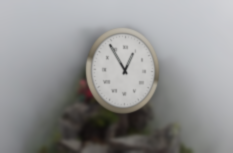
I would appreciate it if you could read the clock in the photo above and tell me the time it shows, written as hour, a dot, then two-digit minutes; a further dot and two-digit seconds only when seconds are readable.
12.54
